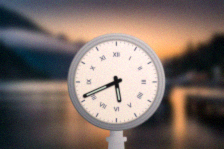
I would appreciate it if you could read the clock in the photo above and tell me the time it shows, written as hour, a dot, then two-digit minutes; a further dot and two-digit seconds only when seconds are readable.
5.41
